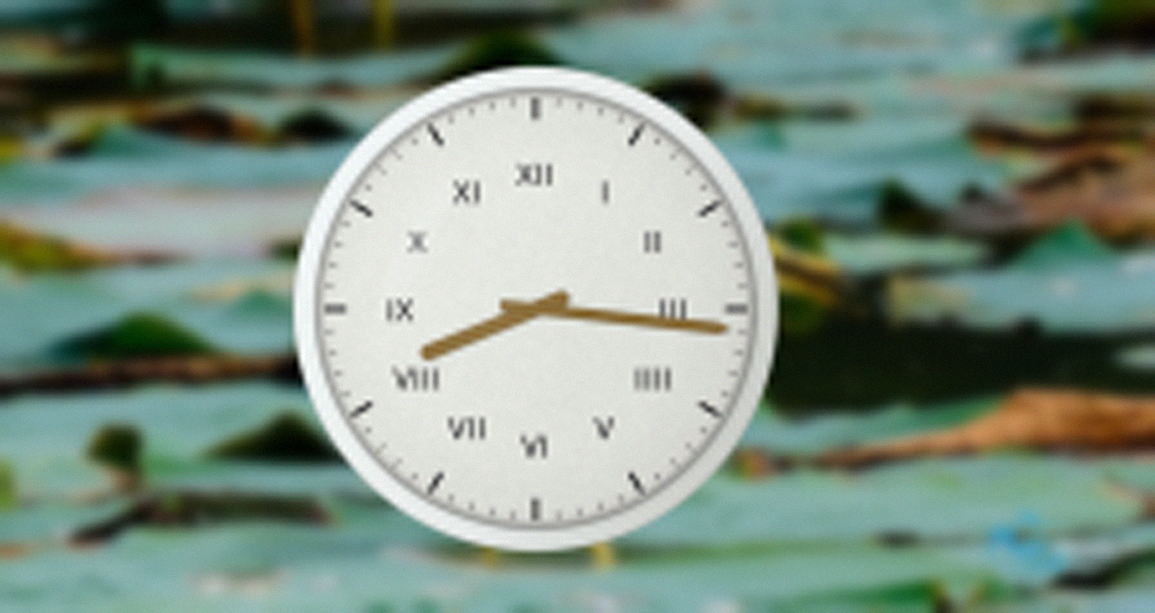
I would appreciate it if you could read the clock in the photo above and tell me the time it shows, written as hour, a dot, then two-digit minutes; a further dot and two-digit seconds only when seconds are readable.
8.16
